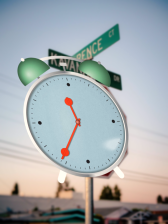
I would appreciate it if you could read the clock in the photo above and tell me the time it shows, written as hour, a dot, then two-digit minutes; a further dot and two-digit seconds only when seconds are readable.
11.36
